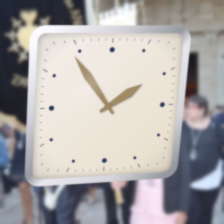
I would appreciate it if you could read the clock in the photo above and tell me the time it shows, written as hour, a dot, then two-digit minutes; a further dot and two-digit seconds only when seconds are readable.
1.54
